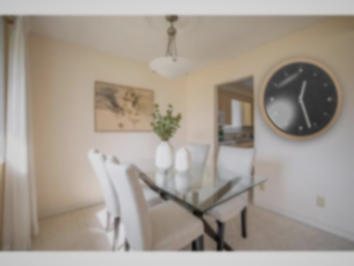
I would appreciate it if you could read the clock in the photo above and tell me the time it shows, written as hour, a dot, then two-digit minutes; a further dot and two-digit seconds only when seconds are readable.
12.27
